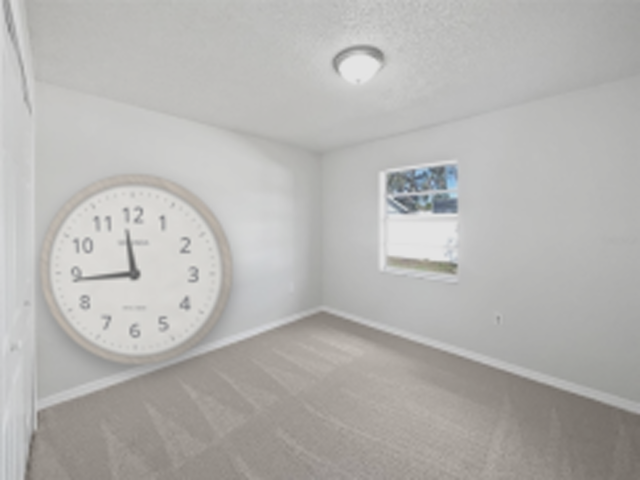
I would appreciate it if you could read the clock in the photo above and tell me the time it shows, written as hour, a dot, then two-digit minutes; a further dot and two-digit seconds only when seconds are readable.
11.44
